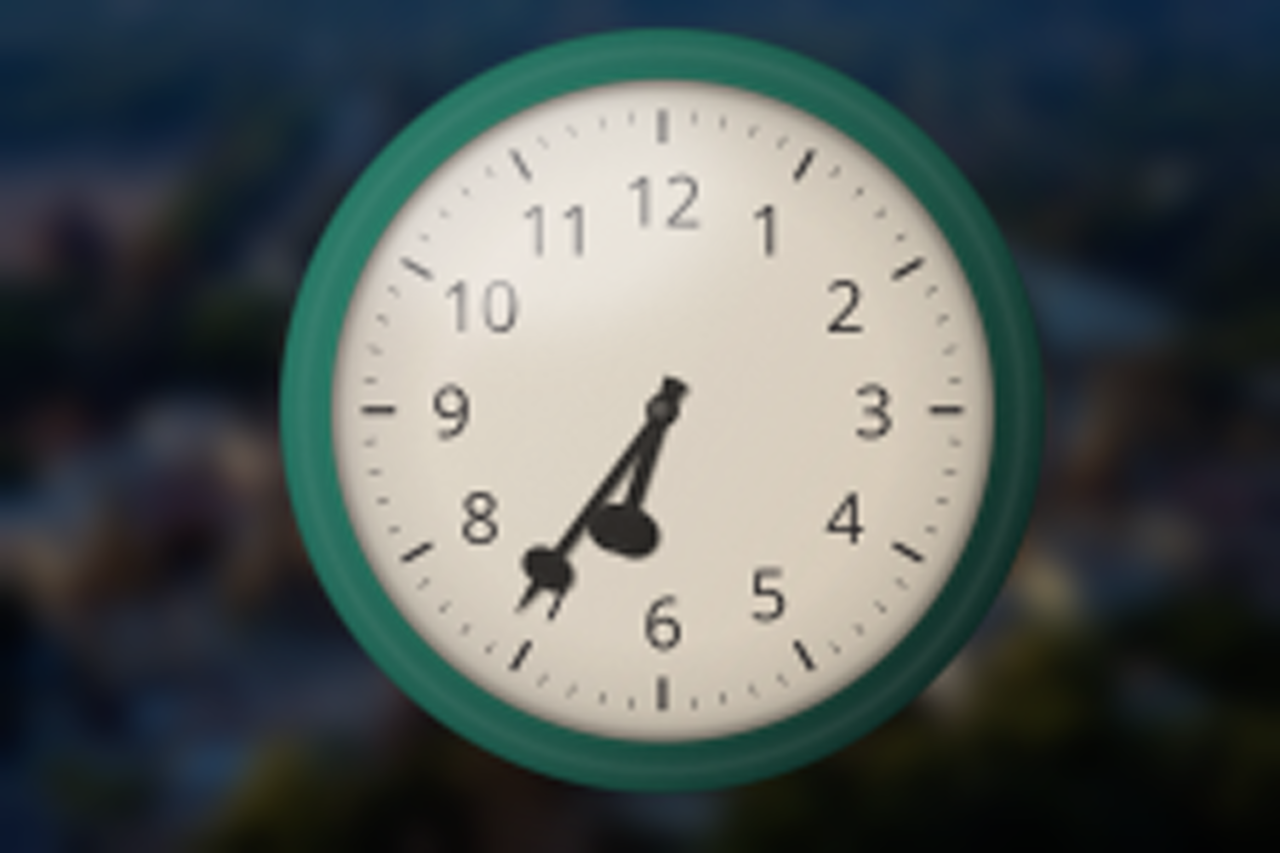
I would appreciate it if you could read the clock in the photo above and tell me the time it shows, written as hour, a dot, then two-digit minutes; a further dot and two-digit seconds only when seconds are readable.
6.36
